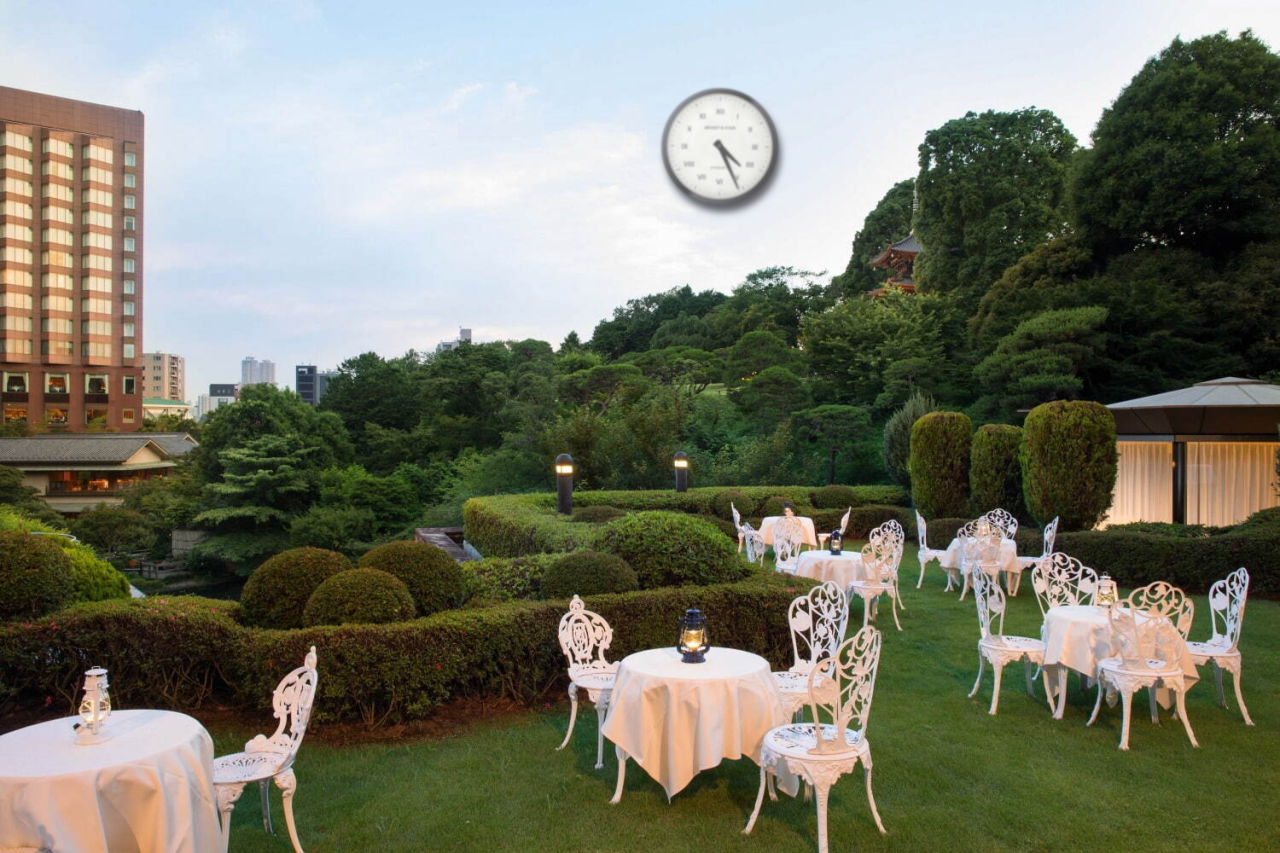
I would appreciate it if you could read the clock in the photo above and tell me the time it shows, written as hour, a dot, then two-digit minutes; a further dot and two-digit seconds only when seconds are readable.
4.26
